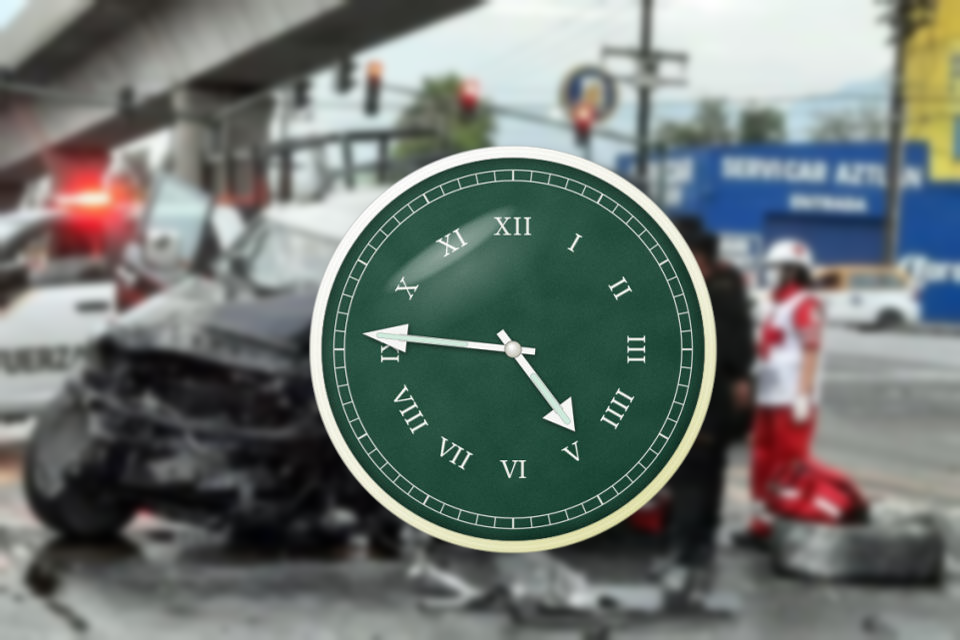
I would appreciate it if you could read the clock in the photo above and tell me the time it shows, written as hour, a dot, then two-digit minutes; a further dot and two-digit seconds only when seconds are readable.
4.46
